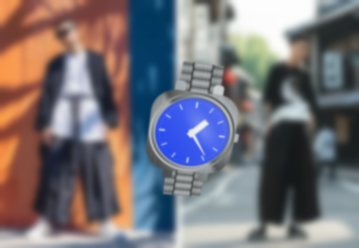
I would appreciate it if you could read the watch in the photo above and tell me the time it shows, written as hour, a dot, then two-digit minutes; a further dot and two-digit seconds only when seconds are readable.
1.24
